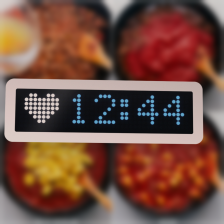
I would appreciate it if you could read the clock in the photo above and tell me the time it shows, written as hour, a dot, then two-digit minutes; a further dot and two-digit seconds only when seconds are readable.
12.44
